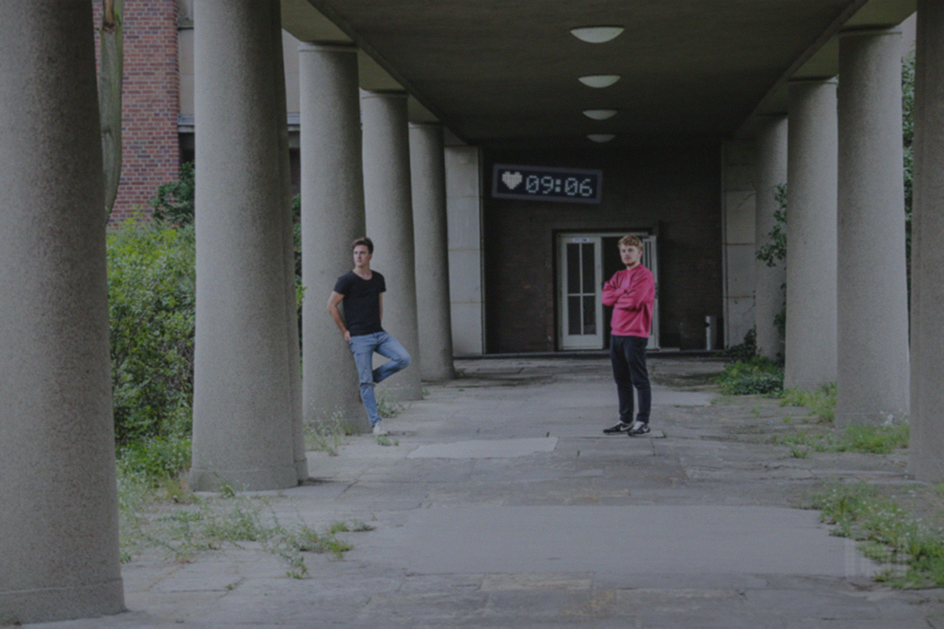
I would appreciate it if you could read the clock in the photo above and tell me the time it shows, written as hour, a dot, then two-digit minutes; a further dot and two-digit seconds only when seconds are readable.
9.06
